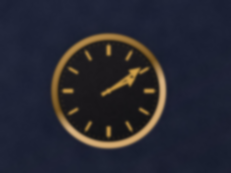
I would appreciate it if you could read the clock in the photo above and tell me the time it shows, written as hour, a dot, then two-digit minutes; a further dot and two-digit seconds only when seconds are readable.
2.09
